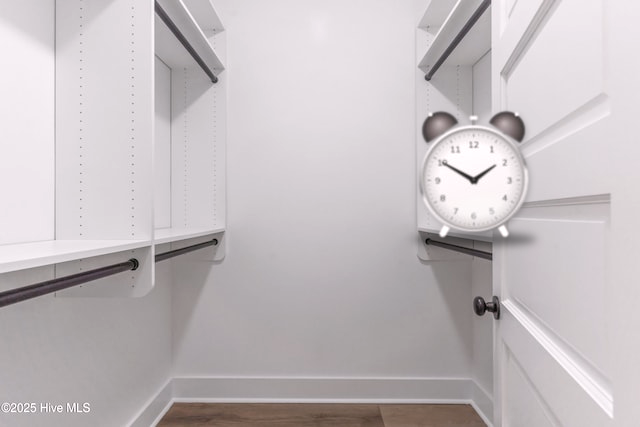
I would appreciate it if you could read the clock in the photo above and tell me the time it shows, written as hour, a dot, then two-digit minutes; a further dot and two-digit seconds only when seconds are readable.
1.50
